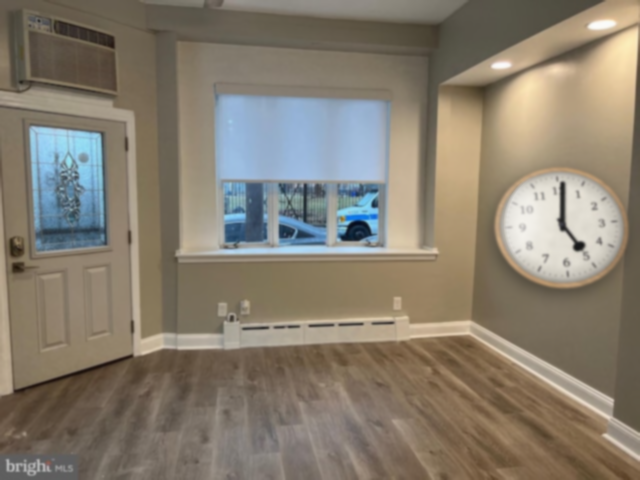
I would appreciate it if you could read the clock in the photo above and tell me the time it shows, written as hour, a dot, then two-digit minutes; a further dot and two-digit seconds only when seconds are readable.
5.01
